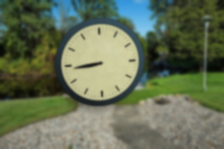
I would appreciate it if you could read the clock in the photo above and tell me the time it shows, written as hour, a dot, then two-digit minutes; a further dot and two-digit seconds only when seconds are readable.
8.44
